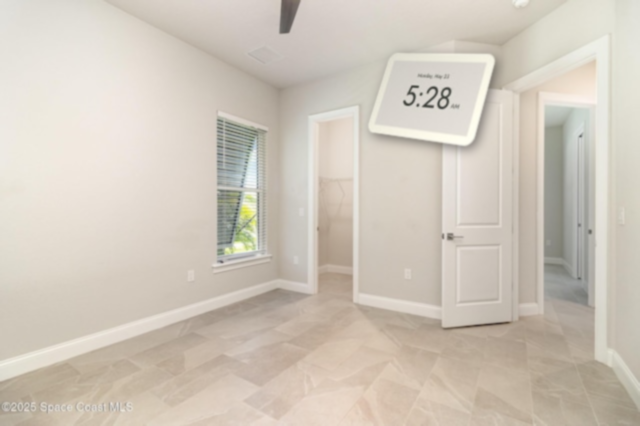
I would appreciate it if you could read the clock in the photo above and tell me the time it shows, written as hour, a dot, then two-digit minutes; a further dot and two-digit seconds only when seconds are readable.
5.28
